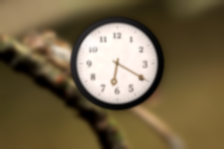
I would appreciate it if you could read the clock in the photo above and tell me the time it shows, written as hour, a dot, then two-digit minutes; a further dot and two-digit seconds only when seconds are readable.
6.20
